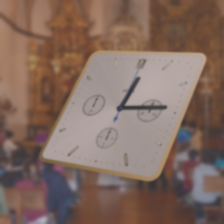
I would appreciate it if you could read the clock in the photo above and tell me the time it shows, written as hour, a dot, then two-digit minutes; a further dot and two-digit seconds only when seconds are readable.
12.14
